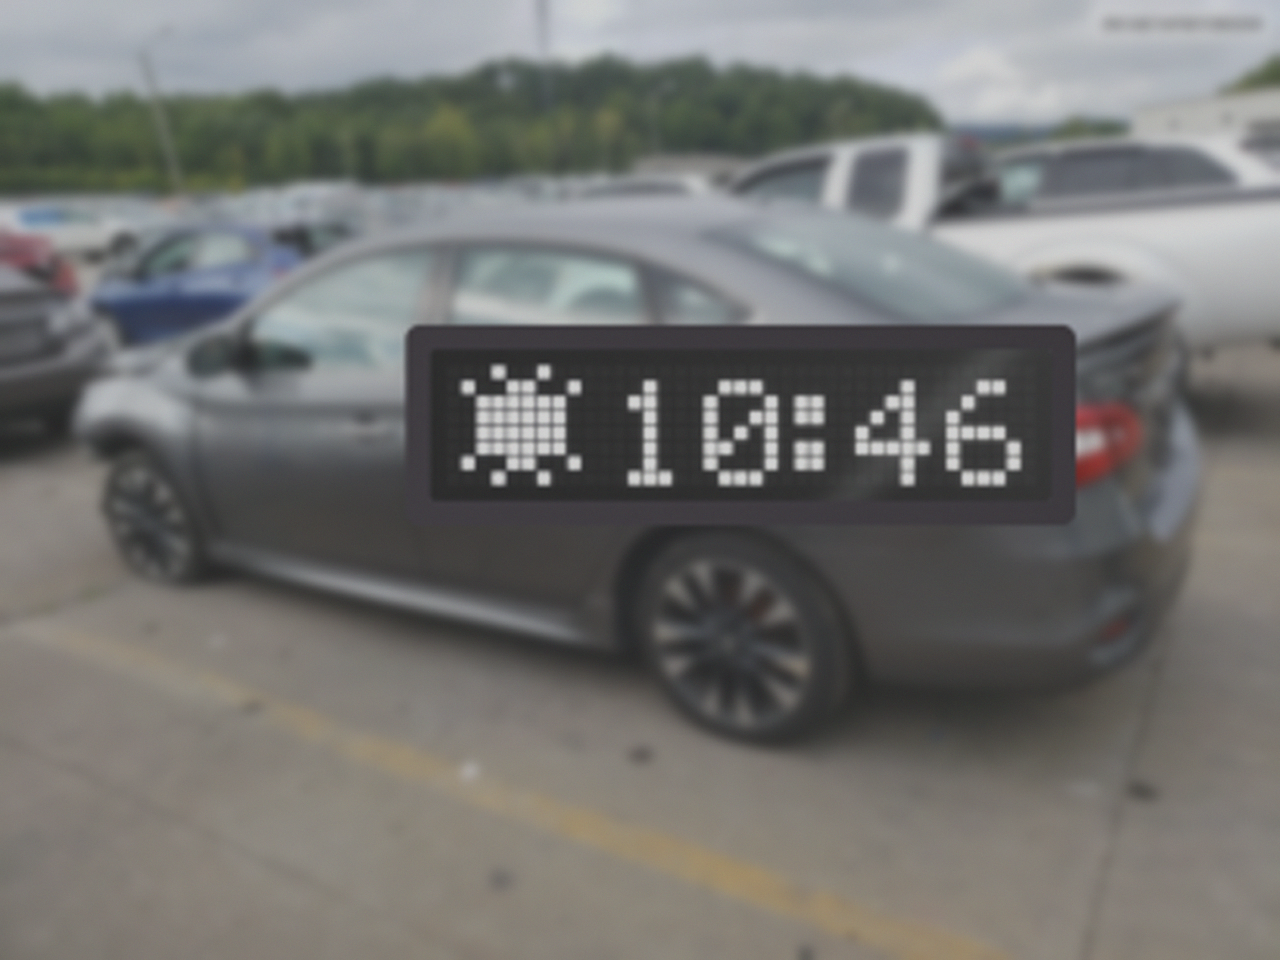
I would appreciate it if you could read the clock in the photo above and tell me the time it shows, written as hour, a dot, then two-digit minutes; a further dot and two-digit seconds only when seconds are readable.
10.46
